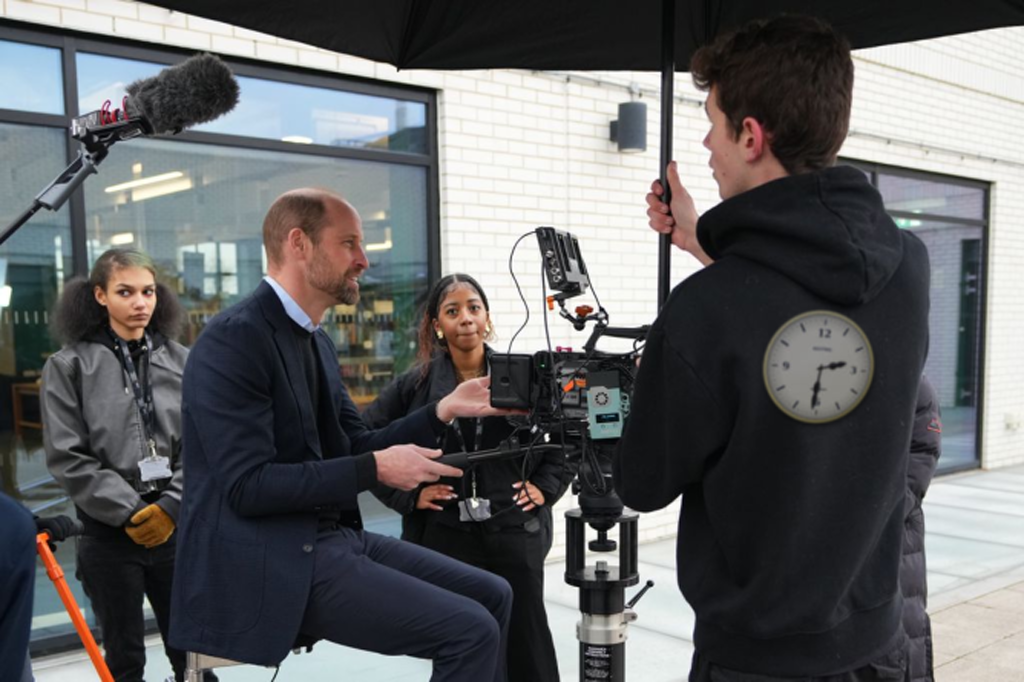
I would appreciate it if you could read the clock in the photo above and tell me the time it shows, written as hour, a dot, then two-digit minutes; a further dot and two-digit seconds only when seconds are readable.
2.31
